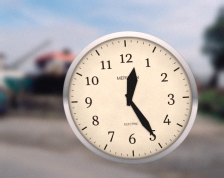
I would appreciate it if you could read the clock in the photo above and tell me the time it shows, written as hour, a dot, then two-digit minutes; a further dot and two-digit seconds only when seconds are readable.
12.25
